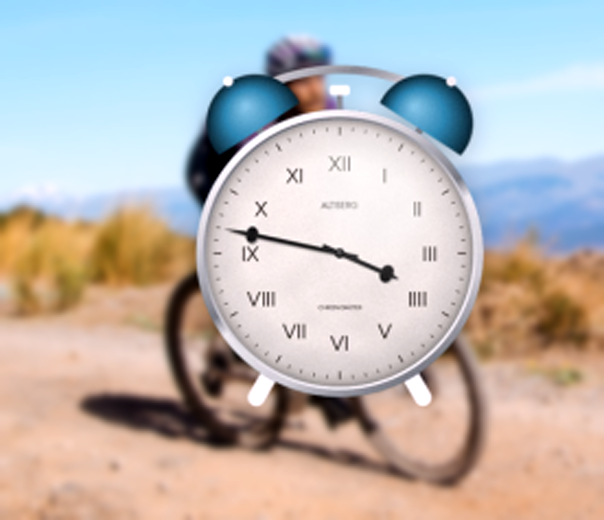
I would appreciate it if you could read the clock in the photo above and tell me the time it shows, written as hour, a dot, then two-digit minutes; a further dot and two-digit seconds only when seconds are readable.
3.47
